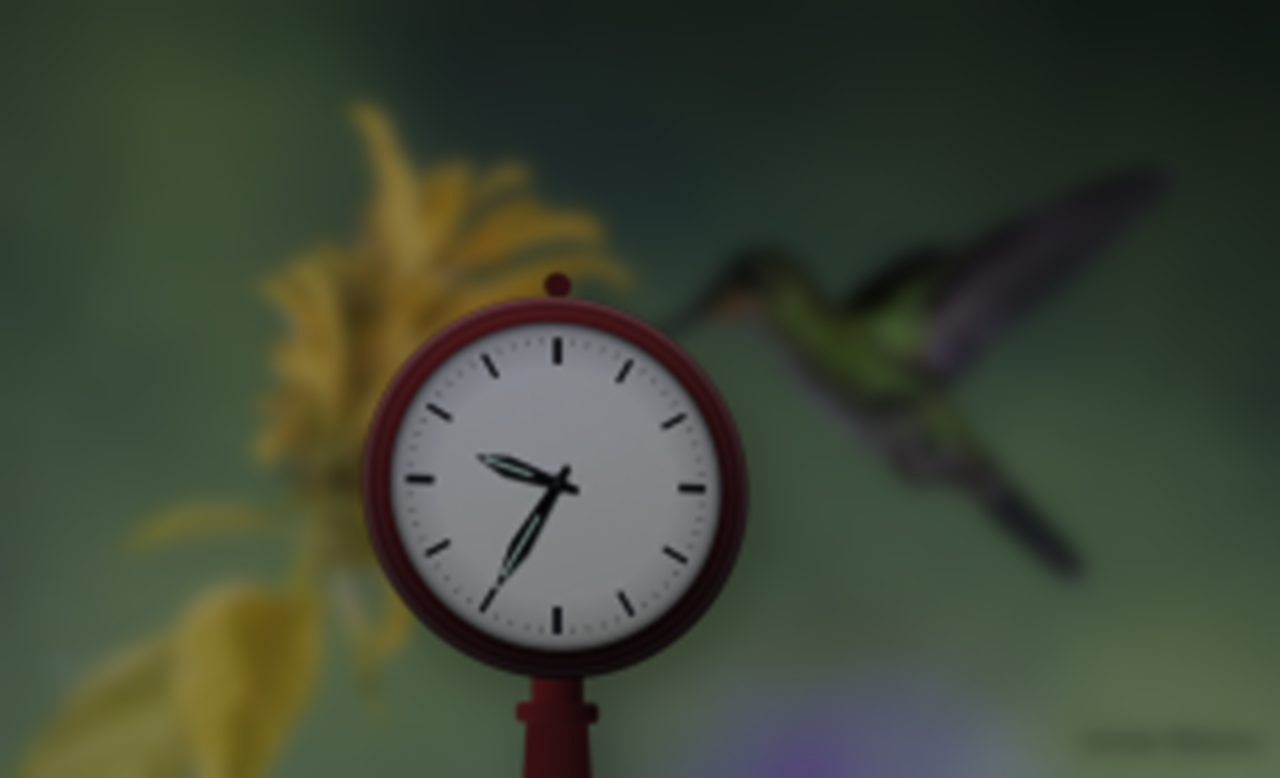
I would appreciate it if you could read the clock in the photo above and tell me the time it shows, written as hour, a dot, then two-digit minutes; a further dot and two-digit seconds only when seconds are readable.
9.35
